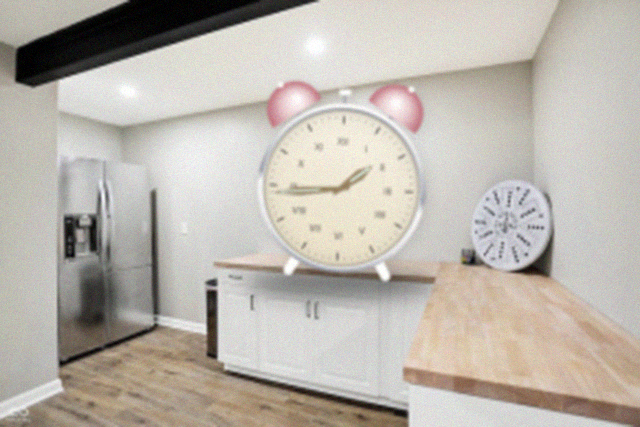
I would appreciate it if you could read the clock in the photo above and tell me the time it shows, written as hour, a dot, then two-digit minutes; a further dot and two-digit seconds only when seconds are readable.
1.44
